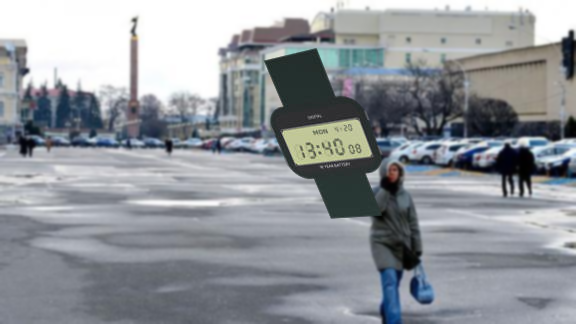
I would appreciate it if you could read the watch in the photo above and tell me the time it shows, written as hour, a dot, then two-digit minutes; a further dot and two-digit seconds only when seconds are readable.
13.40.08
